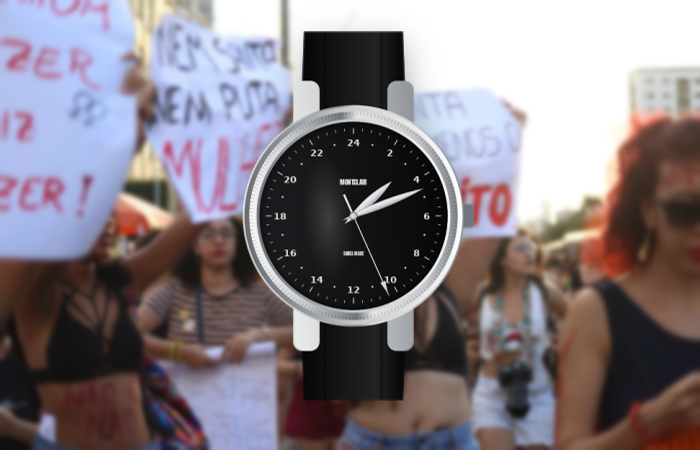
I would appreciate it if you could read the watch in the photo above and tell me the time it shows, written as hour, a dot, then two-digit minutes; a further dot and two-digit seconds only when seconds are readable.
3.11.26
